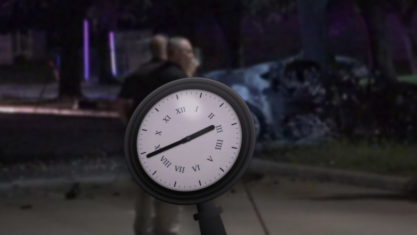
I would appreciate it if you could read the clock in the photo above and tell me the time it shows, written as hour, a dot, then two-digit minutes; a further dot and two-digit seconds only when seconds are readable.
2.44
